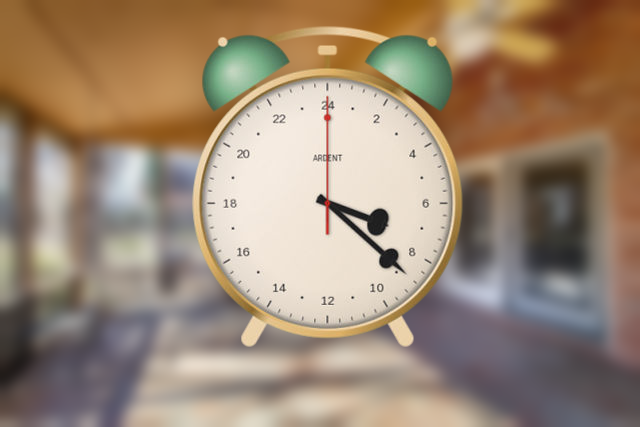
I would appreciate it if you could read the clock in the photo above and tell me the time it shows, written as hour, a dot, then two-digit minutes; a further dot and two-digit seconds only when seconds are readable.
7.22.00
